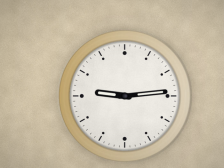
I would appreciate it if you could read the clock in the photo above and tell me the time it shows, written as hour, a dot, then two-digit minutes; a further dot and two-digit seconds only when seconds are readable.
9.14
